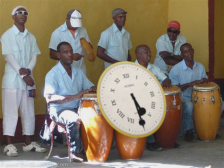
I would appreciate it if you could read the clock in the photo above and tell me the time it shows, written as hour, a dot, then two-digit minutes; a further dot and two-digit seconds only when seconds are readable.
5.30
